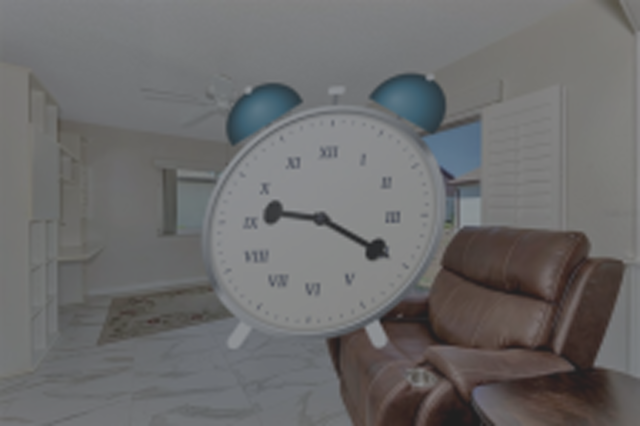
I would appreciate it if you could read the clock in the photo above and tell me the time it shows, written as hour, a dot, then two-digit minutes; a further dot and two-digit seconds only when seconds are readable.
9.20
